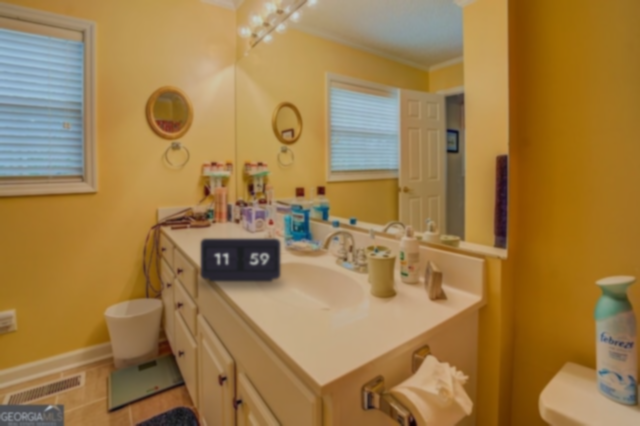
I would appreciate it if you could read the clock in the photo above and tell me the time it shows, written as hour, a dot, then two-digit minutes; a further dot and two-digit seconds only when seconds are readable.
11.59
